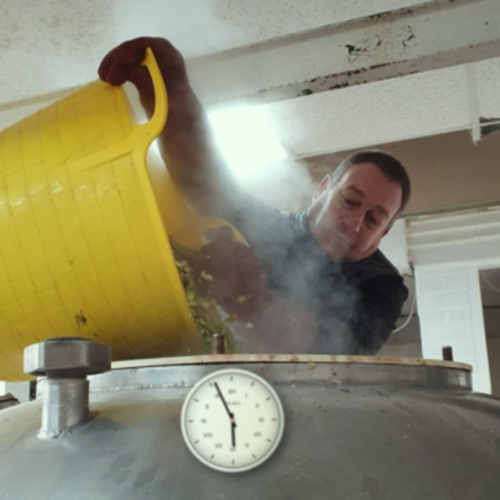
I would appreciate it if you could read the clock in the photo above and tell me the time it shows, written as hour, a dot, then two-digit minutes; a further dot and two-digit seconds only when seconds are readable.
5.56
